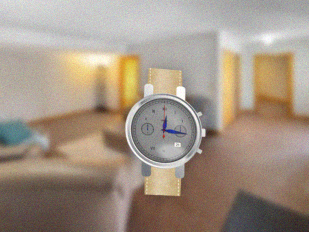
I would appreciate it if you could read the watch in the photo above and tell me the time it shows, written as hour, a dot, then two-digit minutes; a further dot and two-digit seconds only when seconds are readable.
12.16
